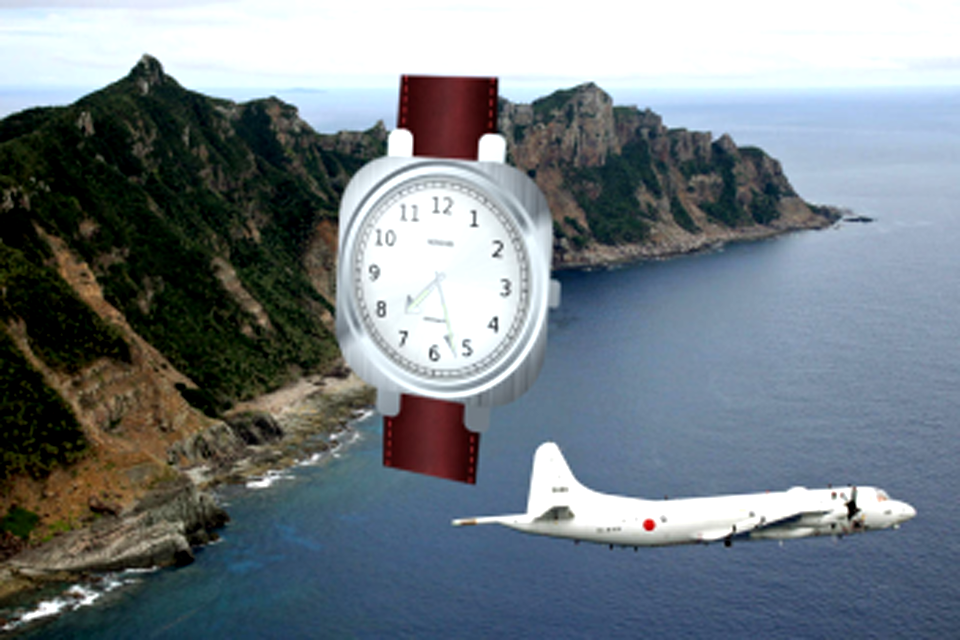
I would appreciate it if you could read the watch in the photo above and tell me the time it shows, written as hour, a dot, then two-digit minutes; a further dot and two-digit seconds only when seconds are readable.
7.27
